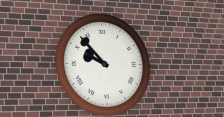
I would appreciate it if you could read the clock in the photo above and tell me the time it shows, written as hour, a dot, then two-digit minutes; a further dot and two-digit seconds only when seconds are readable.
9.53
